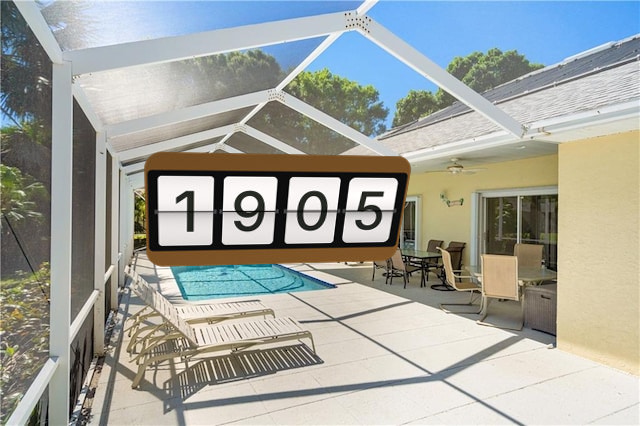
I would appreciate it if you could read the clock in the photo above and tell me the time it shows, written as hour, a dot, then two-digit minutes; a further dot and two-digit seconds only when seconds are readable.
19.05
